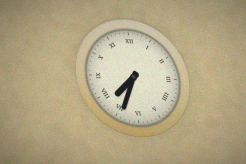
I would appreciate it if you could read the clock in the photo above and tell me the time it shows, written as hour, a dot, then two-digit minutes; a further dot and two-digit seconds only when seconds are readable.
7.34
